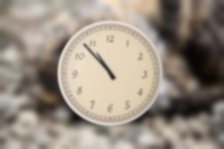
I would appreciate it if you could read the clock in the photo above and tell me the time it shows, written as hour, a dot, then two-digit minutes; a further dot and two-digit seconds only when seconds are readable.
10.53
